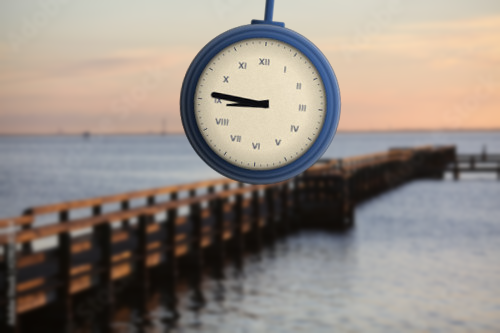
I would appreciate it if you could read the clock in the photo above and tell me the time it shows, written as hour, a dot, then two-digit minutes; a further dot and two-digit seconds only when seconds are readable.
8.46
